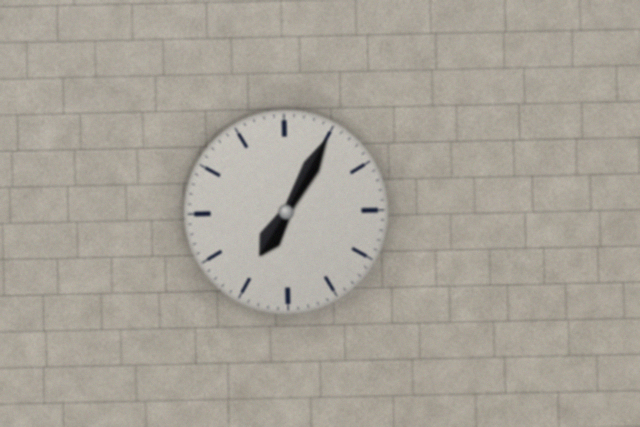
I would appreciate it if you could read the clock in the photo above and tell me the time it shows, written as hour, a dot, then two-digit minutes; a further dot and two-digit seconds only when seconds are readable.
7.05
